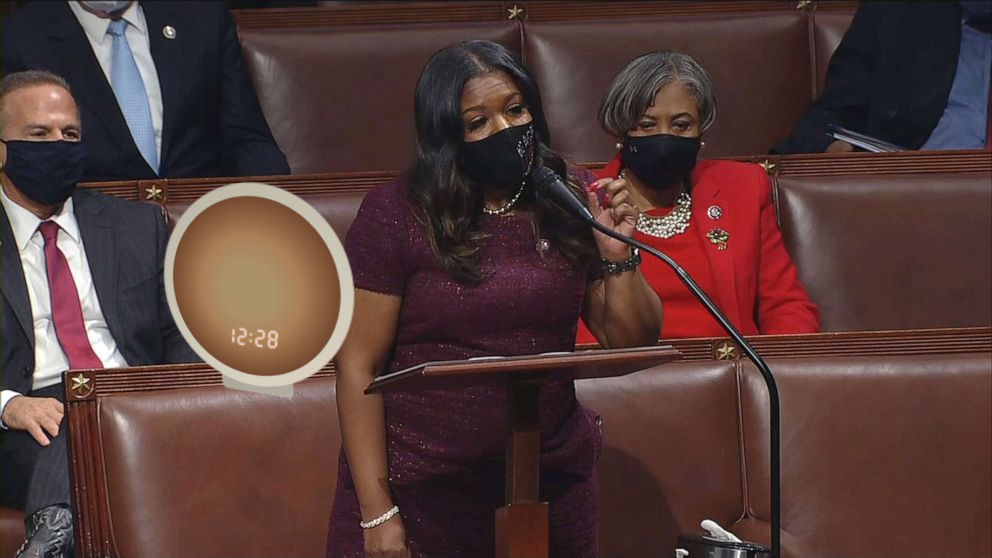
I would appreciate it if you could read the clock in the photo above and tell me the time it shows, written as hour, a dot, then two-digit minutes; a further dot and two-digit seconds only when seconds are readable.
12.28
